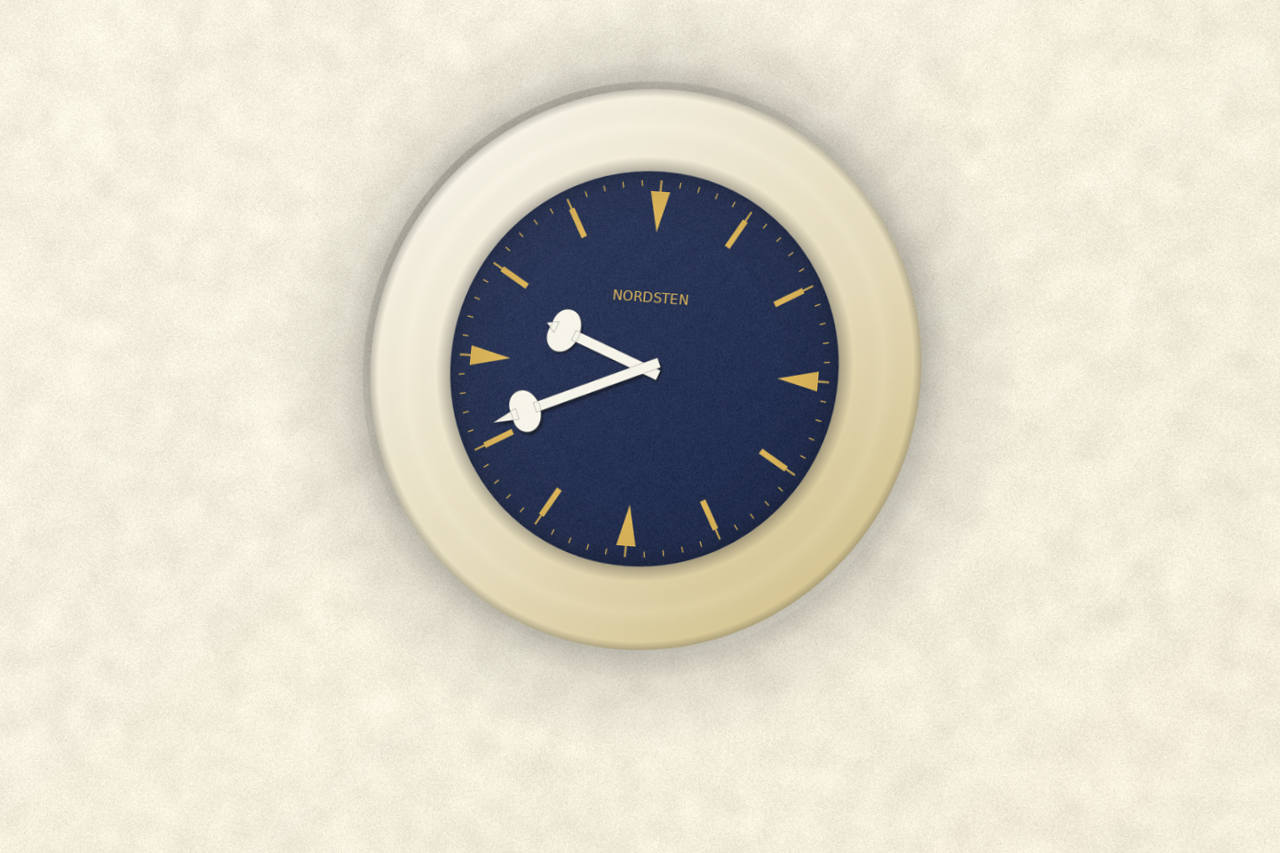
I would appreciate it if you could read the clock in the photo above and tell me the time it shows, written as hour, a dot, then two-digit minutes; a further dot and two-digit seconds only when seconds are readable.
9.41
